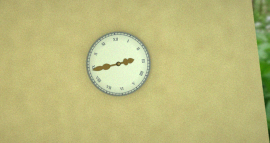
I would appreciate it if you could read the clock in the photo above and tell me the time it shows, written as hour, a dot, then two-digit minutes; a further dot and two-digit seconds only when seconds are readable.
2.44
